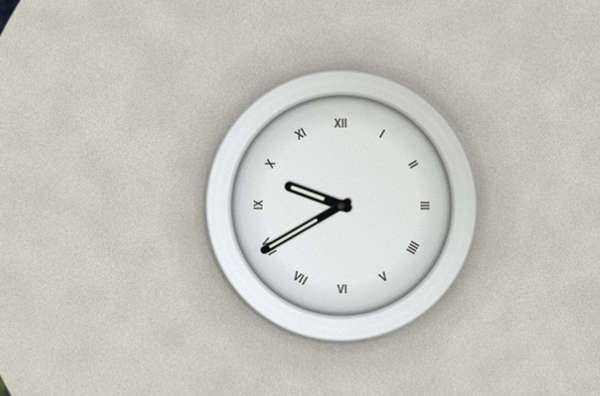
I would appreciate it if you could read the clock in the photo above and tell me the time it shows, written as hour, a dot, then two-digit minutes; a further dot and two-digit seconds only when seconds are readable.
9.40
